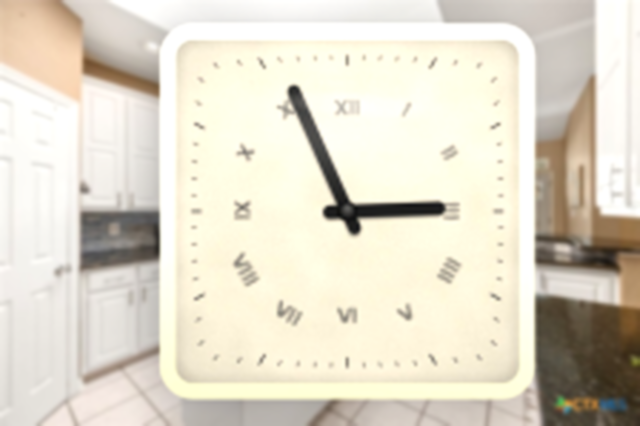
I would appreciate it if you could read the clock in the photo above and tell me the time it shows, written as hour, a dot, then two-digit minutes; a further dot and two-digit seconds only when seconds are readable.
2.56
